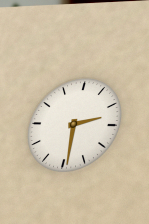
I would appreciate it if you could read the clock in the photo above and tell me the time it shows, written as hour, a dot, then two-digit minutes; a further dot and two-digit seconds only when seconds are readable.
2.29
